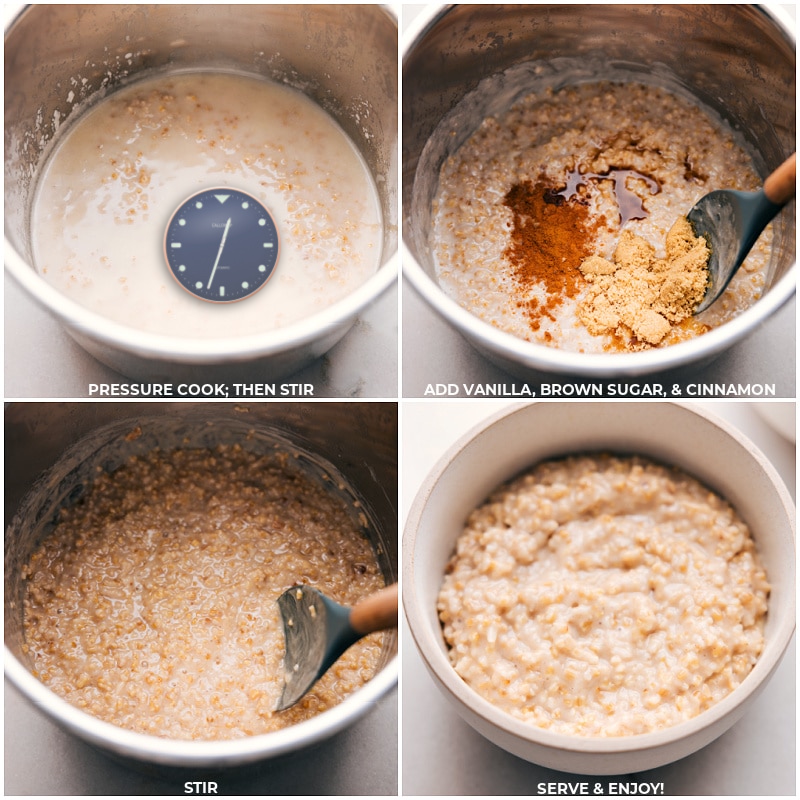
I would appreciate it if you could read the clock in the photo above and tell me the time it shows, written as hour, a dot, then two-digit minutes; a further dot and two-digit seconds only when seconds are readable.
12.33
